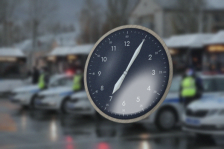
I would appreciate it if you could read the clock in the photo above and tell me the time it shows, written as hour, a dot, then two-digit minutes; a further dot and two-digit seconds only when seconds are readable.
7.05
